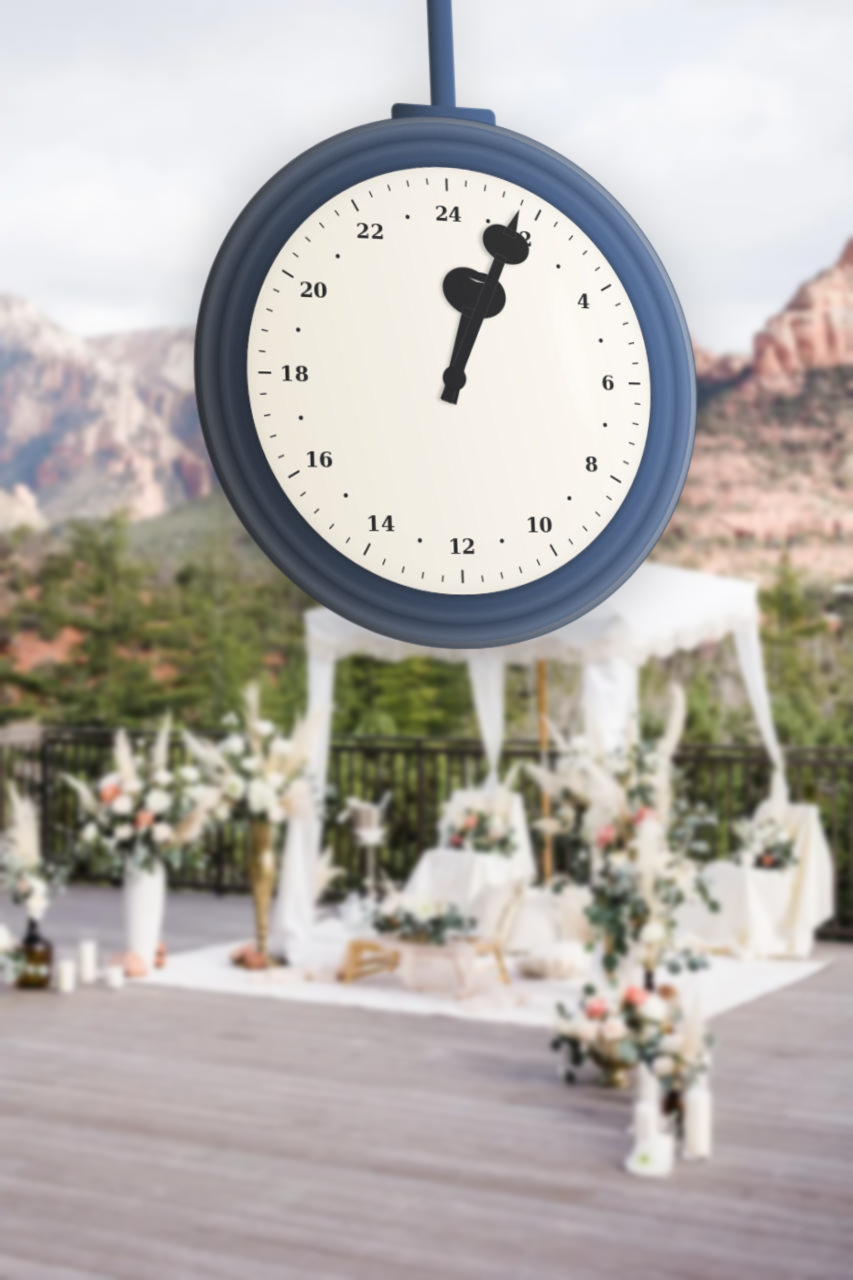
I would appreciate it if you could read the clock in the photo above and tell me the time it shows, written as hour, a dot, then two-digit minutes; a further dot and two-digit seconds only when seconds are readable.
1.04
